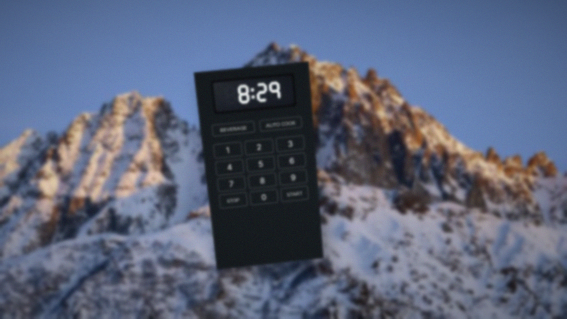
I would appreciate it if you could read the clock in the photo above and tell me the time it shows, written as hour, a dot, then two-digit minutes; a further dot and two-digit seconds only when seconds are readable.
8.29
